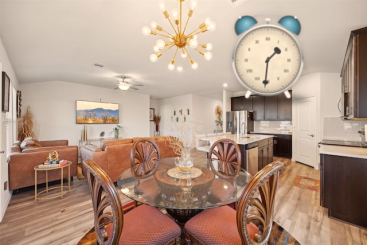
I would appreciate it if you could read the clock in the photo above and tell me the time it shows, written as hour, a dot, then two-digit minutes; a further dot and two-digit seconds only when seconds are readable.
1.31
